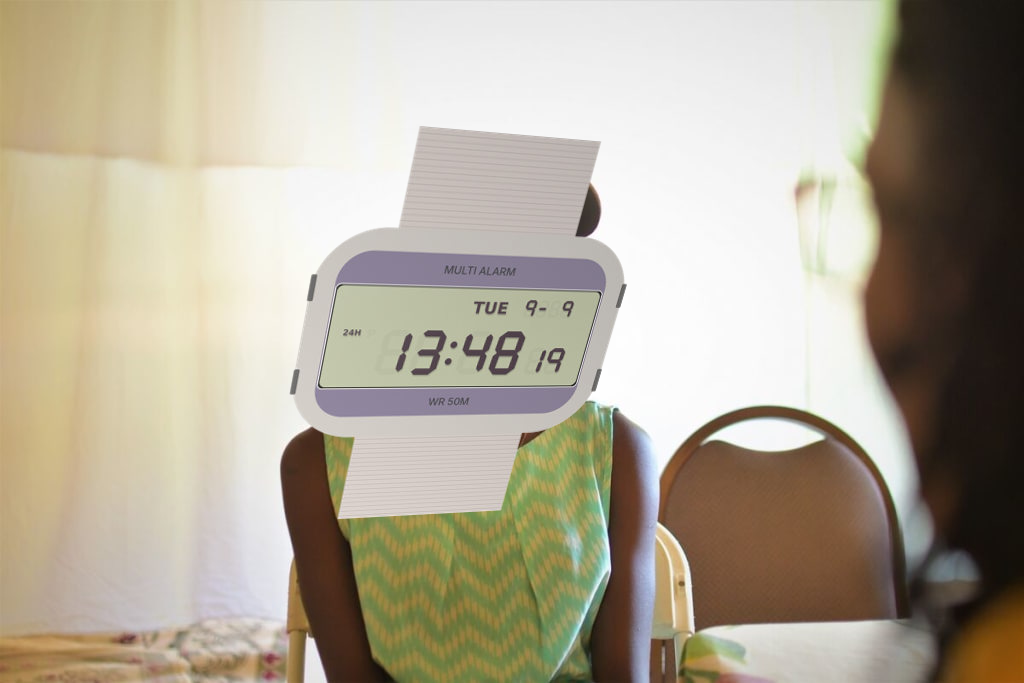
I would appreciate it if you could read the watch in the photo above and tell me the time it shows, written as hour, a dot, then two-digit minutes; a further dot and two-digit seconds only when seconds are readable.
13.48.19
